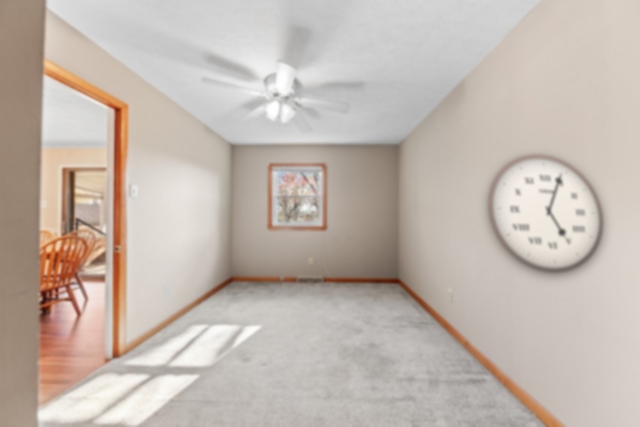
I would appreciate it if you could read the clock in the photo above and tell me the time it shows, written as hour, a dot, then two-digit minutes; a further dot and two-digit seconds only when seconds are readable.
5.04
